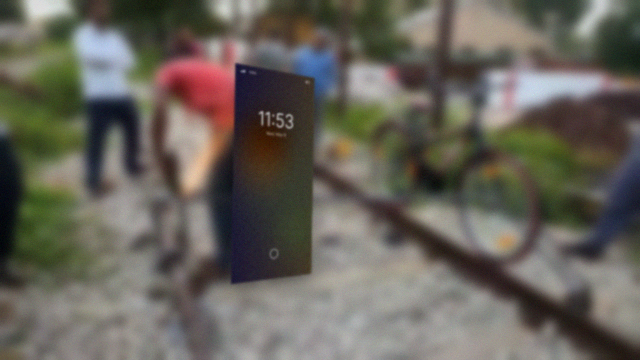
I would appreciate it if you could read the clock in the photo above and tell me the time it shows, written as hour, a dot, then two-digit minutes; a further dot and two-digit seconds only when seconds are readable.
11.53
